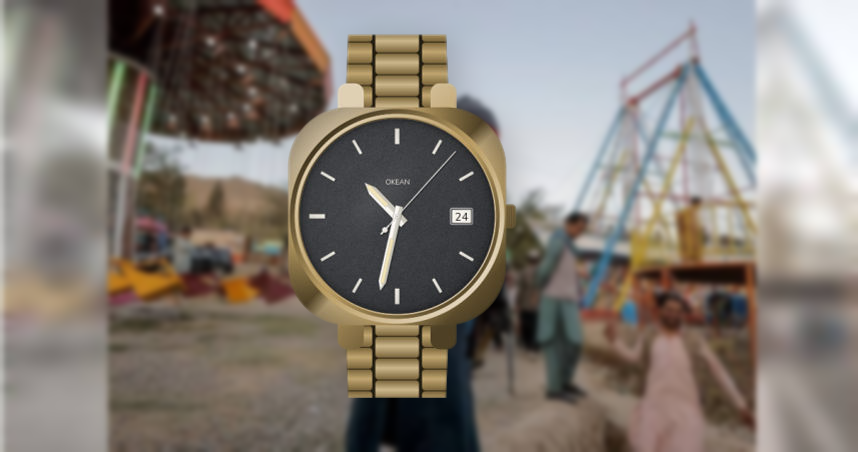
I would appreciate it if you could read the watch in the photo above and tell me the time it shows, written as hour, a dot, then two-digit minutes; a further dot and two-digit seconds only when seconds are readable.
10.32.07
